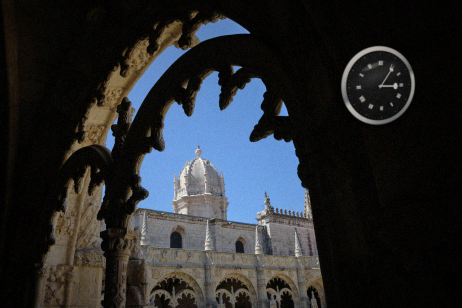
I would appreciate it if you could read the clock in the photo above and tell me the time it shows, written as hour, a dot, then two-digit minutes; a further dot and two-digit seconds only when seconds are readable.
3.06
